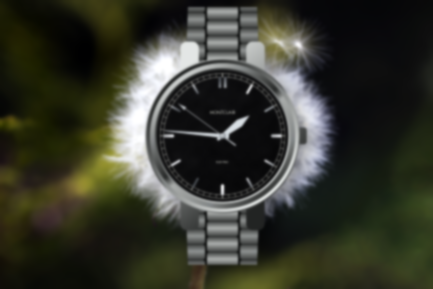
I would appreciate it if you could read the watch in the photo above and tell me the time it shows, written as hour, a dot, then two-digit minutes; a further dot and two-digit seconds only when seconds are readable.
1.45.51
